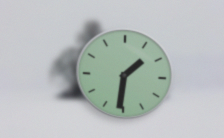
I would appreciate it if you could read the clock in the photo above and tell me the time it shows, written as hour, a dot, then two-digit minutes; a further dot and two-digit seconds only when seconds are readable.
1.31
